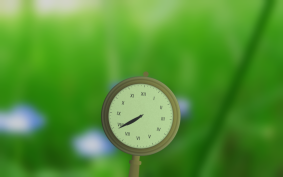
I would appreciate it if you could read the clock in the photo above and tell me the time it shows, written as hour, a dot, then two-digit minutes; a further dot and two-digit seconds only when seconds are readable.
7.39
